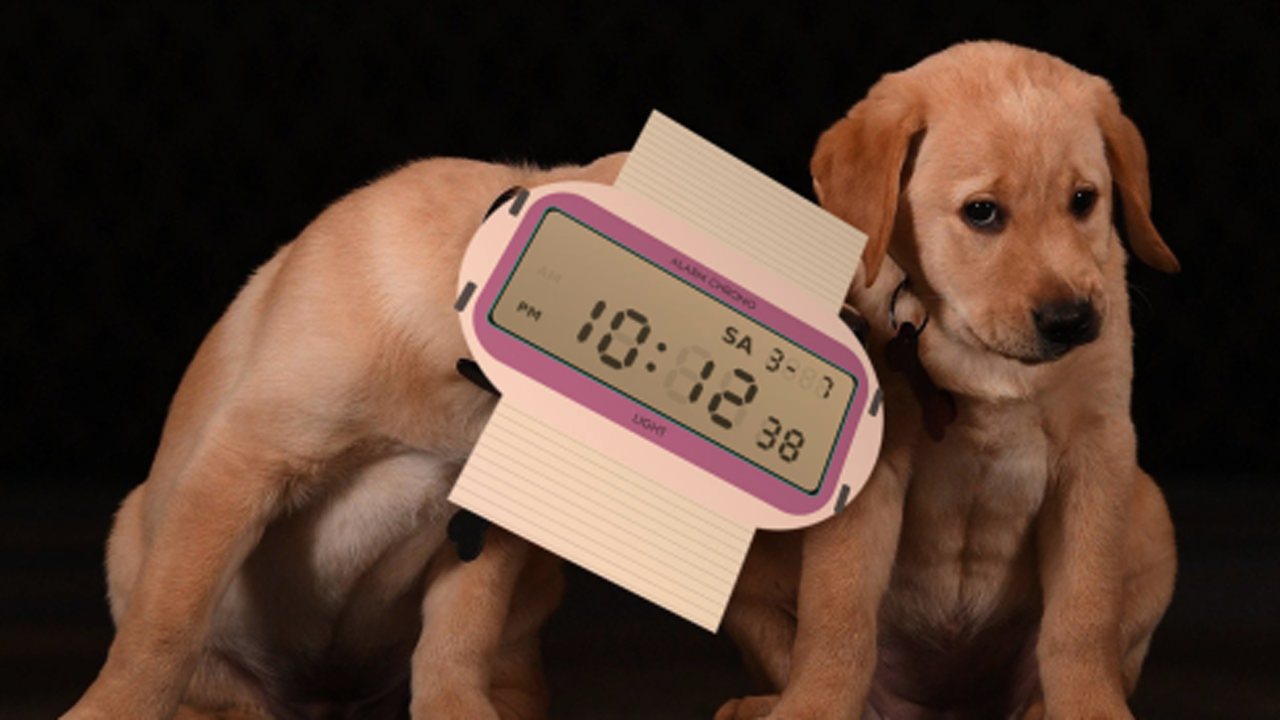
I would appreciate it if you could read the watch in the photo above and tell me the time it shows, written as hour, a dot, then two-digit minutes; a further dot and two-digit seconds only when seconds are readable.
10.12.38
